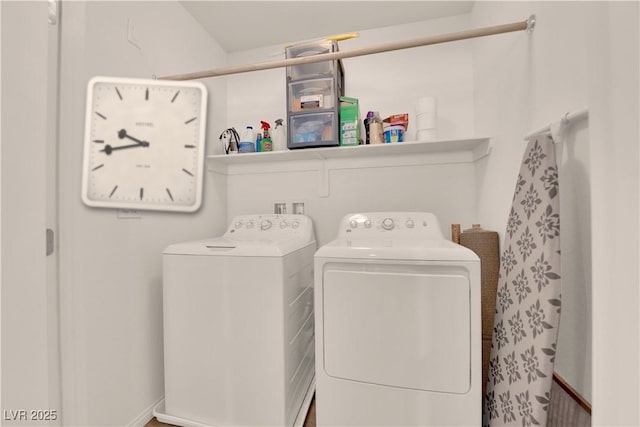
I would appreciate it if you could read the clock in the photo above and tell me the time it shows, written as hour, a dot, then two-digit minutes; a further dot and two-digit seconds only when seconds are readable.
9.43
